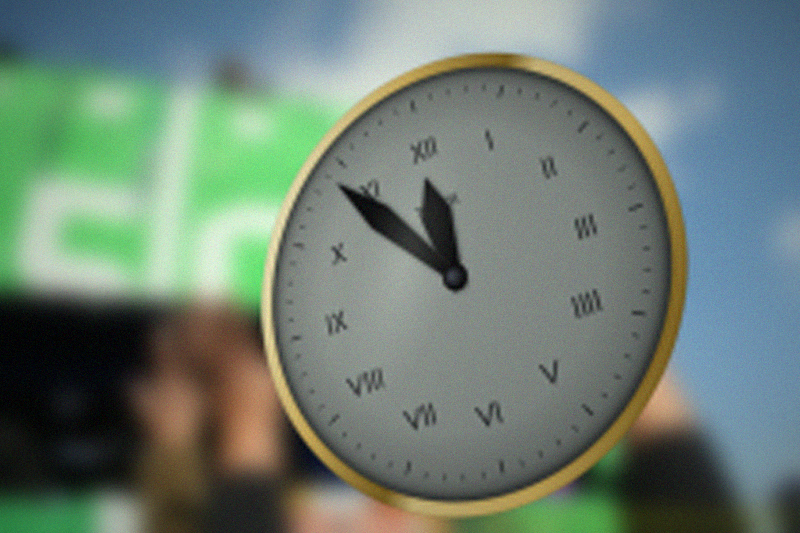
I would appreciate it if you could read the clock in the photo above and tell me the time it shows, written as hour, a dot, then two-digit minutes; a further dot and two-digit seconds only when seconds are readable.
11.54
